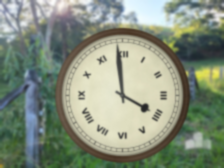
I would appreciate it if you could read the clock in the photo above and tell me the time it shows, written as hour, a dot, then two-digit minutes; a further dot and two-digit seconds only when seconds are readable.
3.59
